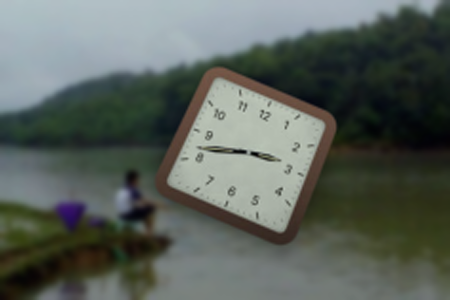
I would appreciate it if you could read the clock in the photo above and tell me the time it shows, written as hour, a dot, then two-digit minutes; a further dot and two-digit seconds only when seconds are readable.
2.42
